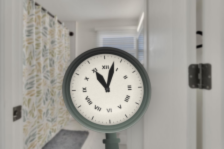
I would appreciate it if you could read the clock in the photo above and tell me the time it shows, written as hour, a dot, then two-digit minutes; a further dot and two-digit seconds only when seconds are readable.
11.03
